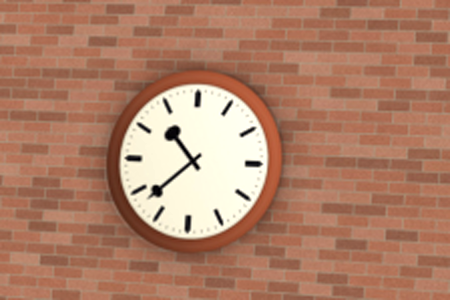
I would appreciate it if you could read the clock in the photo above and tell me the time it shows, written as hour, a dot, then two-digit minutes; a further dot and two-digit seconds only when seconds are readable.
10.38
